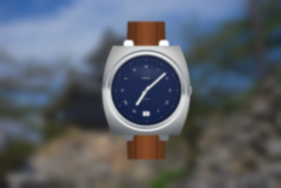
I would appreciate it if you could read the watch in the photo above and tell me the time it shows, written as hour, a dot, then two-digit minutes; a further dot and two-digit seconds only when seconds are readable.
7.08
